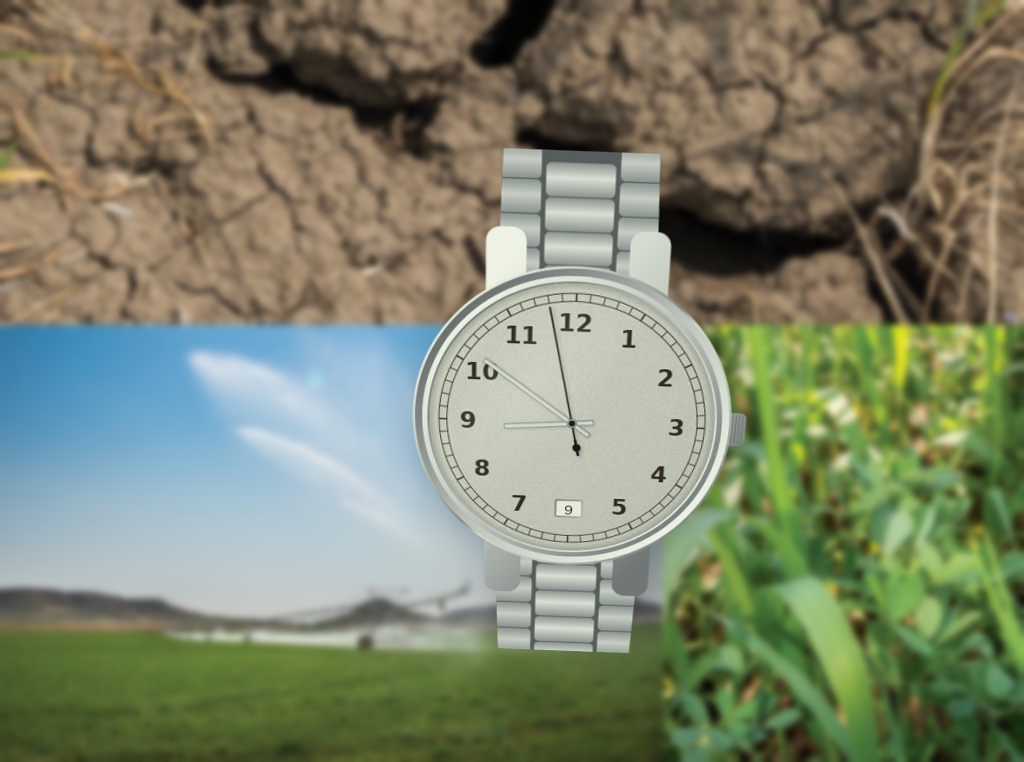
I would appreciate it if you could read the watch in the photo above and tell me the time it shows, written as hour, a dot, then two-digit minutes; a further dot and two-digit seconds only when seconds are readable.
8.50.58
